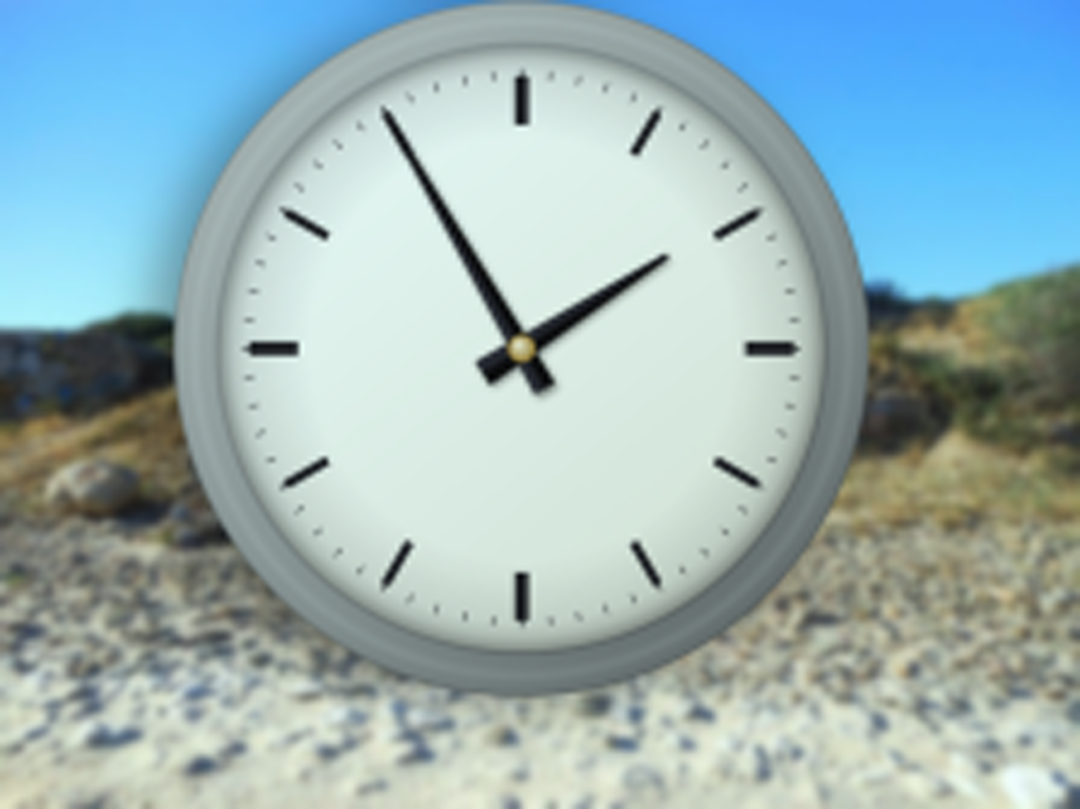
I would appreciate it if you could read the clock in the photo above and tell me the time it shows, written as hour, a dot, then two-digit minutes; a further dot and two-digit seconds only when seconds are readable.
1.55
